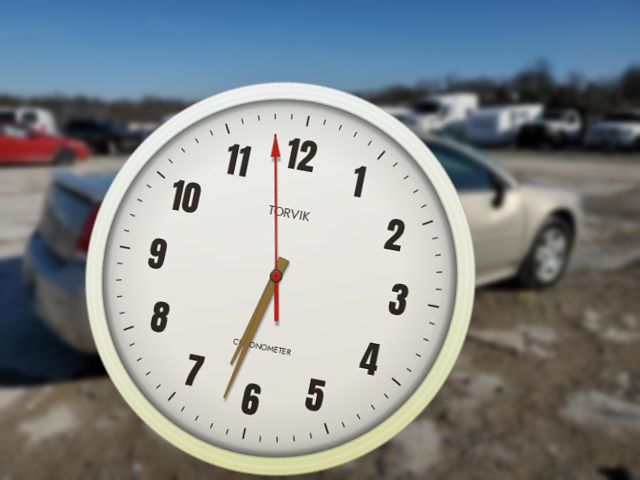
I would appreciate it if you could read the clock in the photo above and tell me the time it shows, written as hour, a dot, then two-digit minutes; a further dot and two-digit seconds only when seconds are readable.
6.31.58
